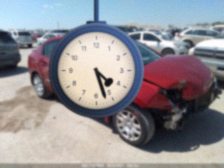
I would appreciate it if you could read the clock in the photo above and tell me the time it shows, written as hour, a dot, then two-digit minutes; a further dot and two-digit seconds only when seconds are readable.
4.27
